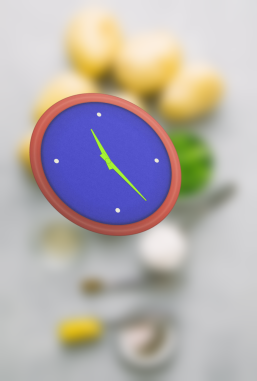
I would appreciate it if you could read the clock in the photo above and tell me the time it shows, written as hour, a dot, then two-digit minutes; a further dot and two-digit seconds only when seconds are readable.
11.24
